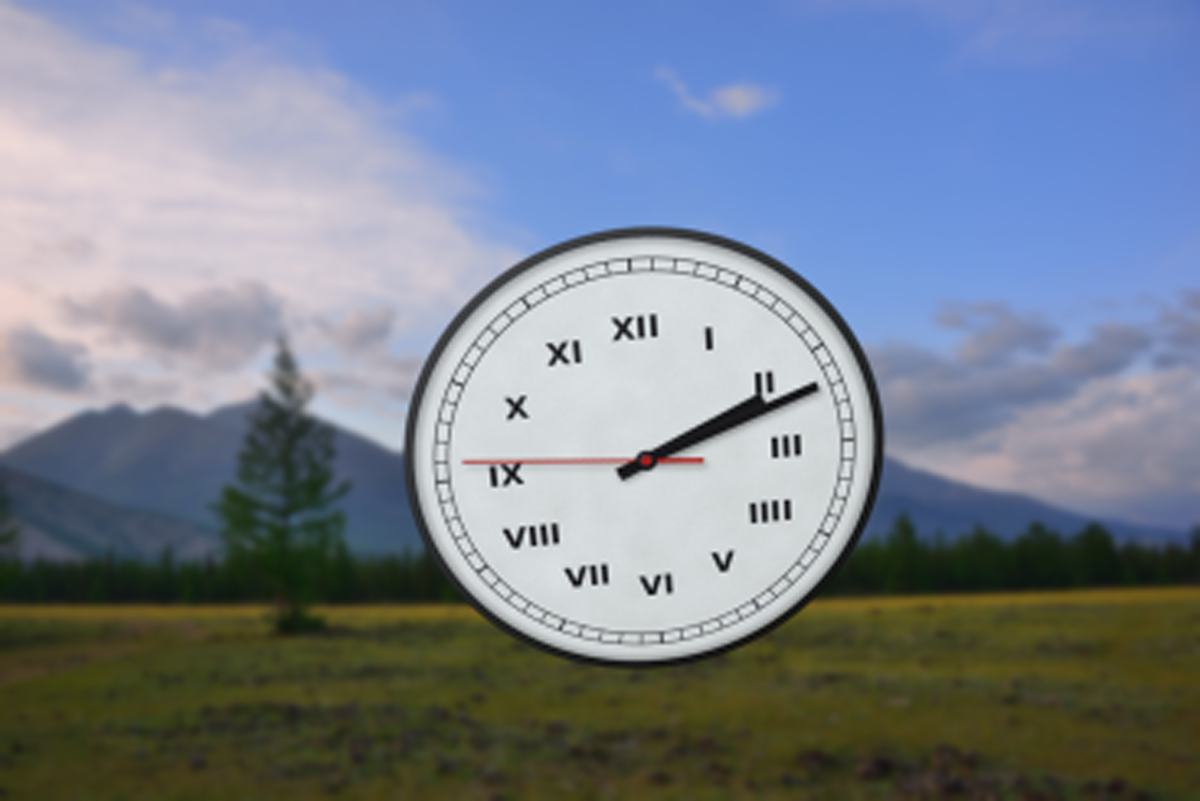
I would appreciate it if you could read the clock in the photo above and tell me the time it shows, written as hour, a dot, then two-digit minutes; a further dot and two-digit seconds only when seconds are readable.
2.11.46
